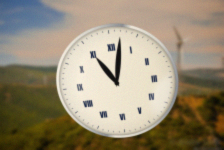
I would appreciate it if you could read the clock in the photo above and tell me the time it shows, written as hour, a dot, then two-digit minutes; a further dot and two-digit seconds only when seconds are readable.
11.02
